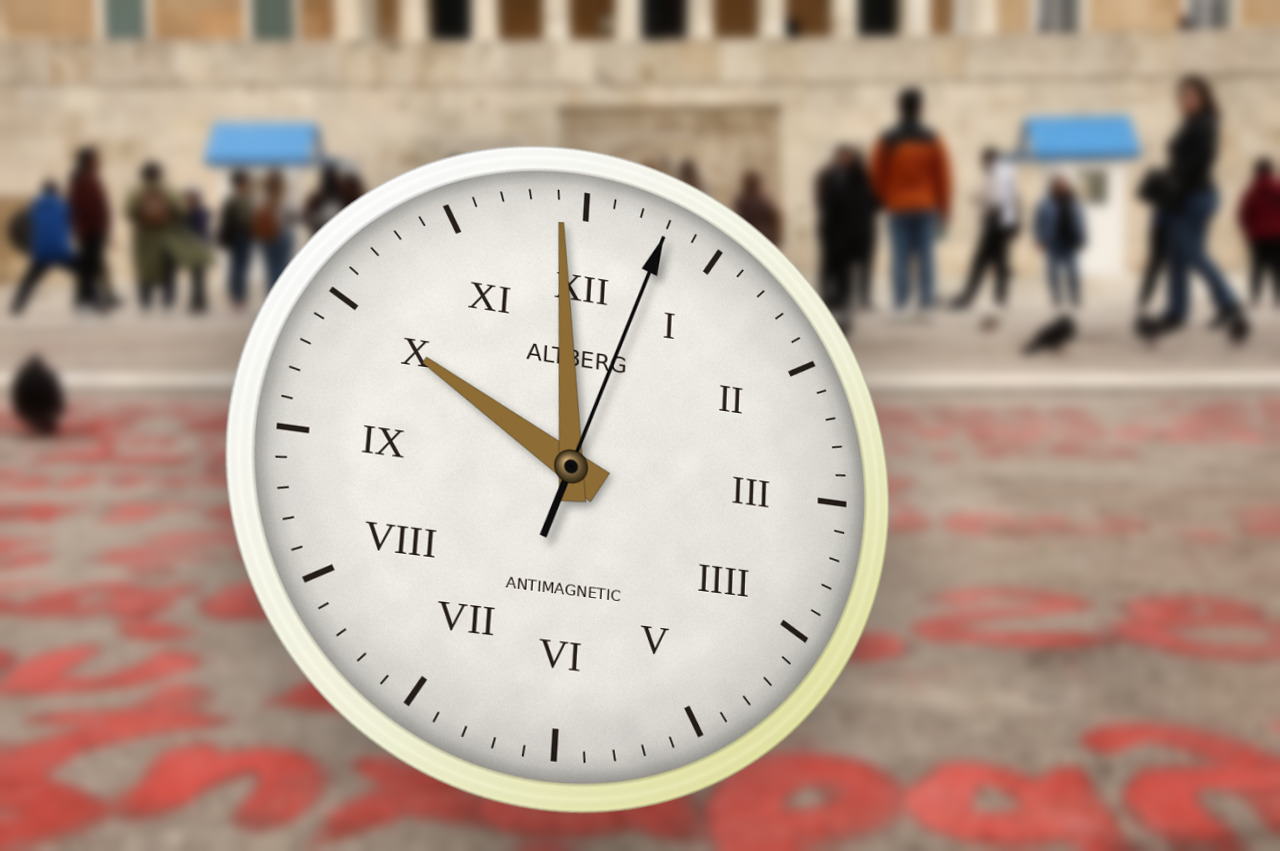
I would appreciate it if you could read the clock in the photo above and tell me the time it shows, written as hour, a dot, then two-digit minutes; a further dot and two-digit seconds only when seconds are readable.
9.59.03
